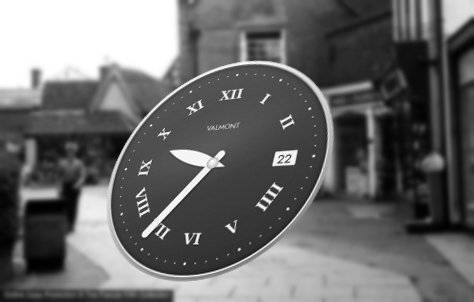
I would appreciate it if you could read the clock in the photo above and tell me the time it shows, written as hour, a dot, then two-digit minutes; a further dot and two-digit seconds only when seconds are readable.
9.36
